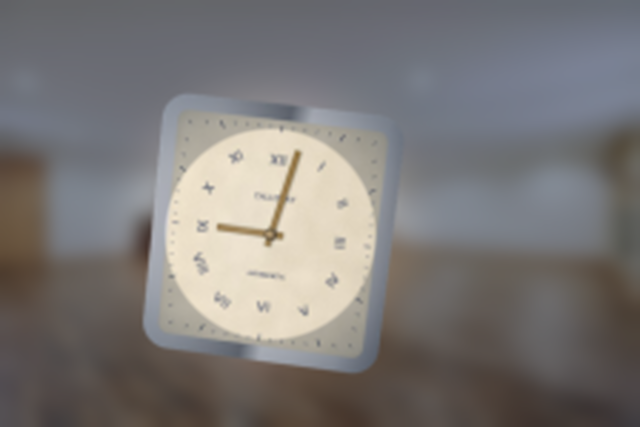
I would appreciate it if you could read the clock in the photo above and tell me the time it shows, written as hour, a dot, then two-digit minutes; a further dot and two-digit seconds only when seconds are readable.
9.02
